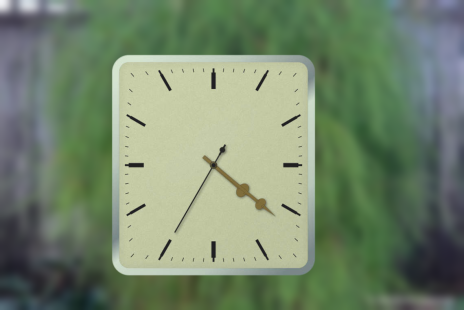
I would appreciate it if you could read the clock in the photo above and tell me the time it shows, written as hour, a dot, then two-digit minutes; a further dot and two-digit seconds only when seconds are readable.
4.21.35
